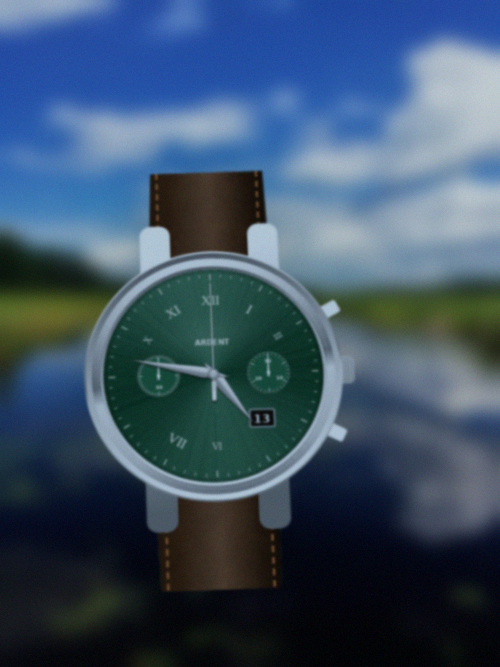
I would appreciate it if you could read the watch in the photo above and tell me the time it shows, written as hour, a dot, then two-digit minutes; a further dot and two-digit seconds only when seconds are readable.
4.47
